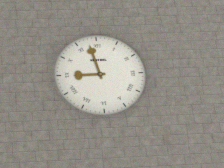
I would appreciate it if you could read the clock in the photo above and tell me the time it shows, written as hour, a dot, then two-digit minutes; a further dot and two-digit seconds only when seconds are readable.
8.58
